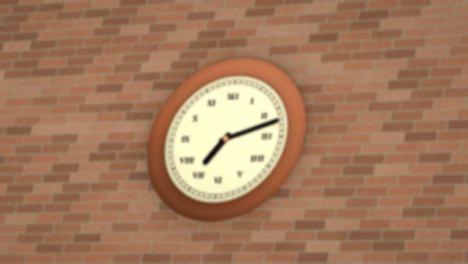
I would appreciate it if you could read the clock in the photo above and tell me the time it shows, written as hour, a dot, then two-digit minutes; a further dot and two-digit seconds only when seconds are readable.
7.12
